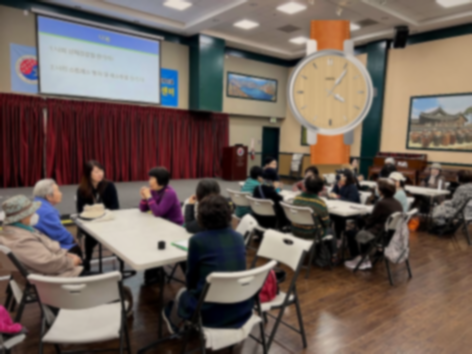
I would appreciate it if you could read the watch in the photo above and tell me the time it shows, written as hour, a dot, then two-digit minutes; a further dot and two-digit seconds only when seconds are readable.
4.06
